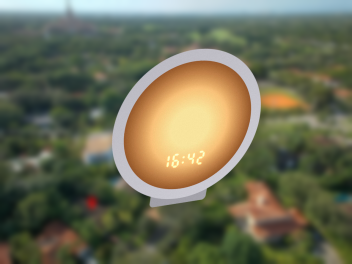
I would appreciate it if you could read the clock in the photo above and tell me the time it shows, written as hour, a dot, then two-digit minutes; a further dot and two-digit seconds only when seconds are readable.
16.42
